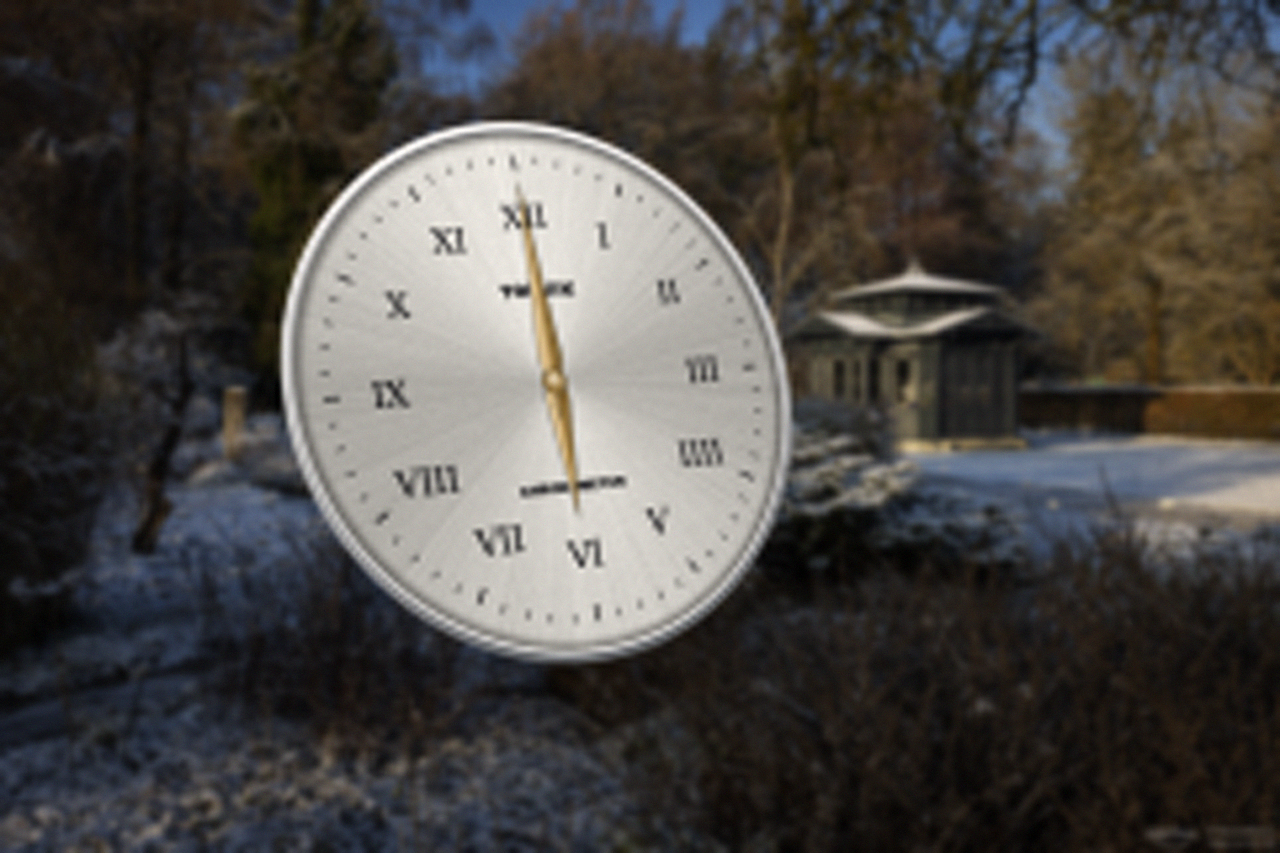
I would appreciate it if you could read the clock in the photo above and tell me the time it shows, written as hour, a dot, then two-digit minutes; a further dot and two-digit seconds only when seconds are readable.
6.00
